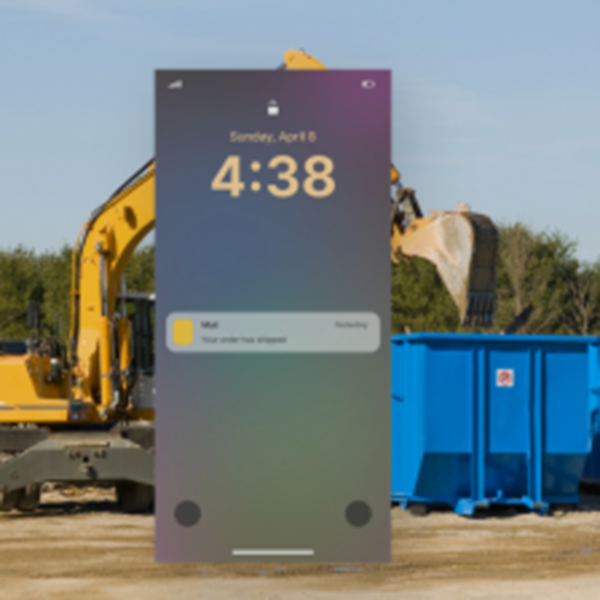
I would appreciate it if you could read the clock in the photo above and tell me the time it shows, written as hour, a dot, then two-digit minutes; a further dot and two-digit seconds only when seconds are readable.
4.38
